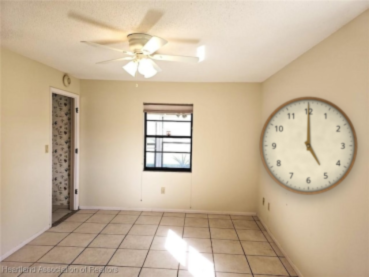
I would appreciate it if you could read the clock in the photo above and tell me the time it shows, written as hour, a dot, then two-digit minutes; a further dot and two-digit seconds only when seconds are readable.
5.00
